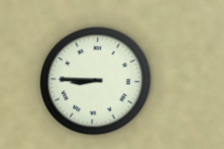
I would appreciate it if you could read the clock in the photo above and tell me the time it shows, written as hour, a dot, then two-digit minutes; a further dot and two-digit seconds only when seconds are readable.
8.45
